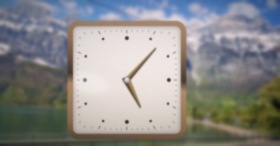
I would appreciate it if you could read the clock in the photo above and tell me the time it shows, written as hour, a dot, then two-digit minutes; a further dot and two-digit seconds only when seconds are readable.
5.07
